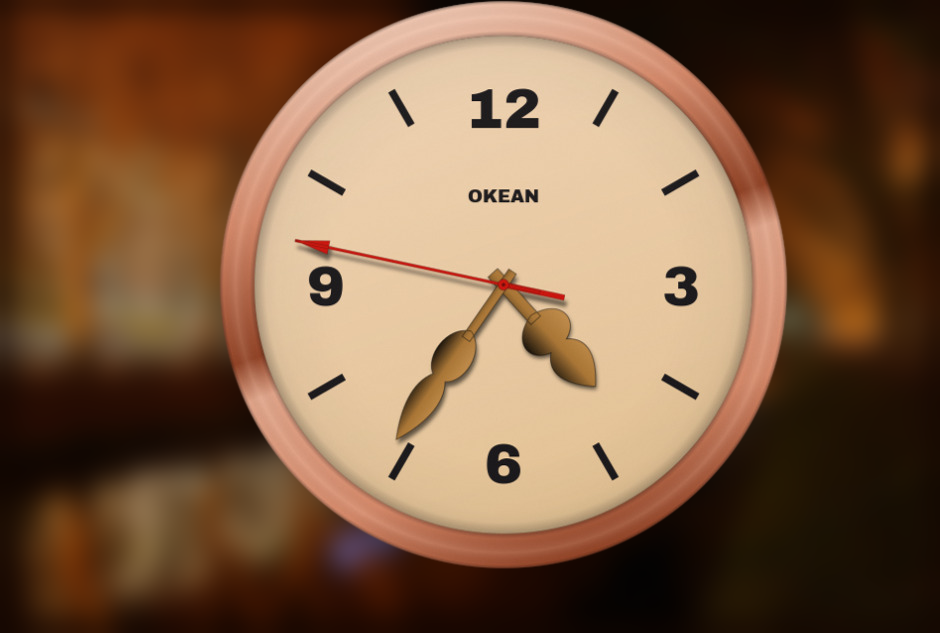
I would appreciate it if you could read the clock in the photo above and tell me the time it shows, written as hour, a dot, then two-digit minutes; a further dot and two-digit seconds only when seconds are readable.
4.35.47
